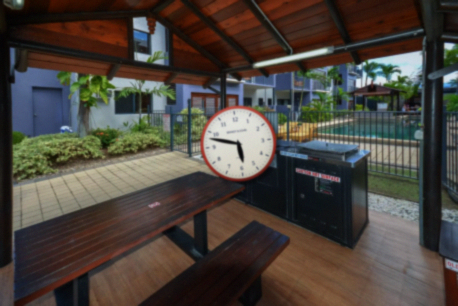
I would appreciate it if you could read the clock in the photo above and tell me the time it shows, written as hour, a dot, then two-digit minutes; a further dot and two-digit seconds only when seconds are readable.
5.48
